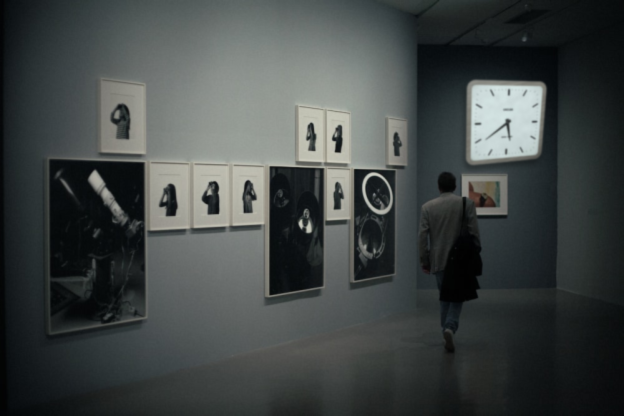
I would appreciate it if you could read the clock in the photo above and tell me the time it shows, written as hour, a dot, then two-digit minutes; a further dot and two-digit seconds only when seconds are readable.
5.39
